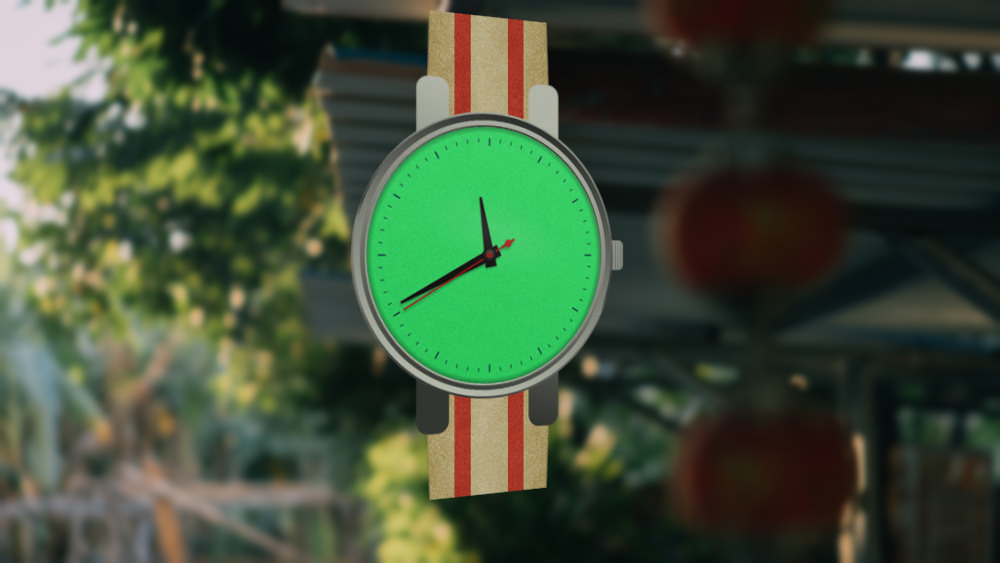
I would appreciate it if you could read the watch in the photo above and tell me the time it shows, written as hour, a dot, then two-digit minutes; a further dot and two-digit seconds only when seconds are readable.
11.40.40
